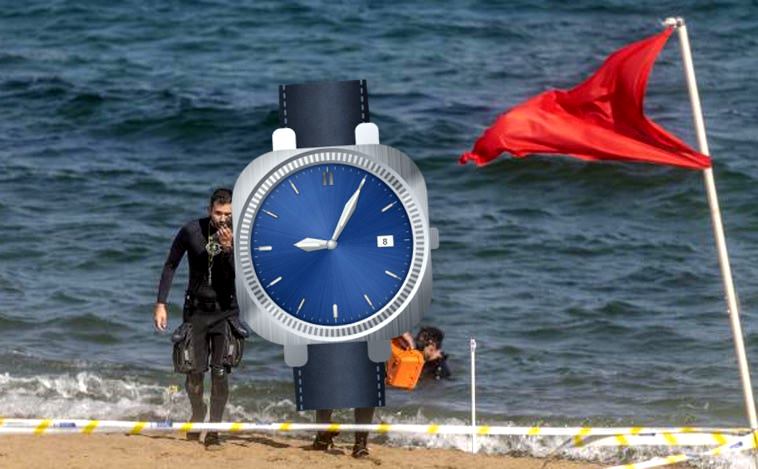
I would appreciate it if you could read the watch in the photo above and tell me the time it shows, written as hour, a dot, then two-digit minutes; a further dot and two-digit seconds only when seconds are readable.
9.05
